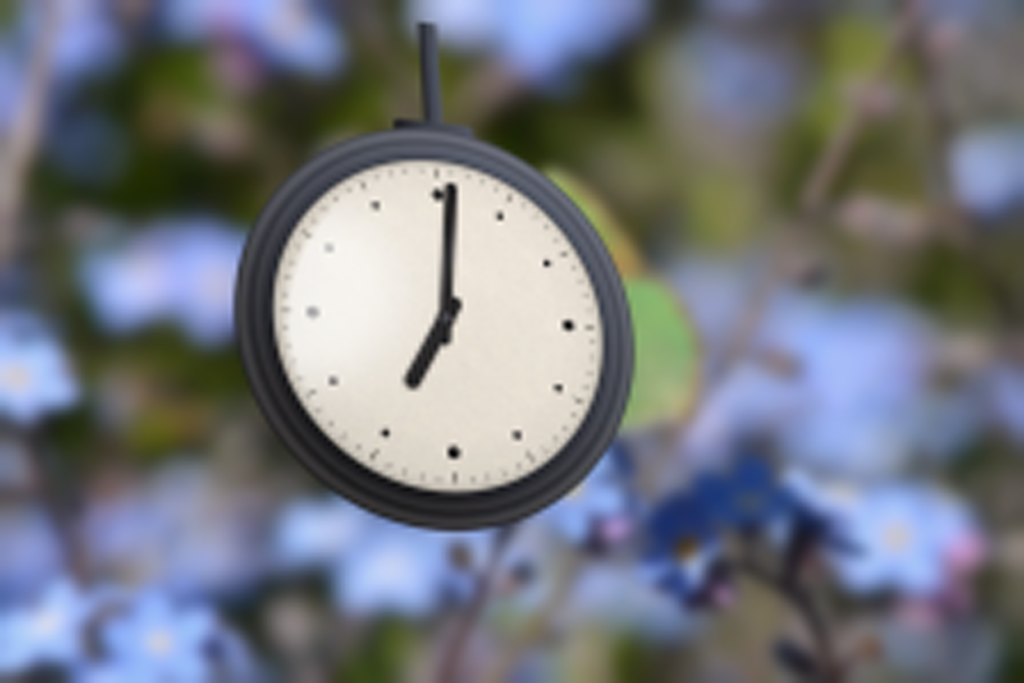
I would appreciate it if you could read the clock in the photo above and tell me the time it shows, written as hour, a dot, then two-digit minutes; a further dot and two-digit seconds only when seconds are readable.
7.01
